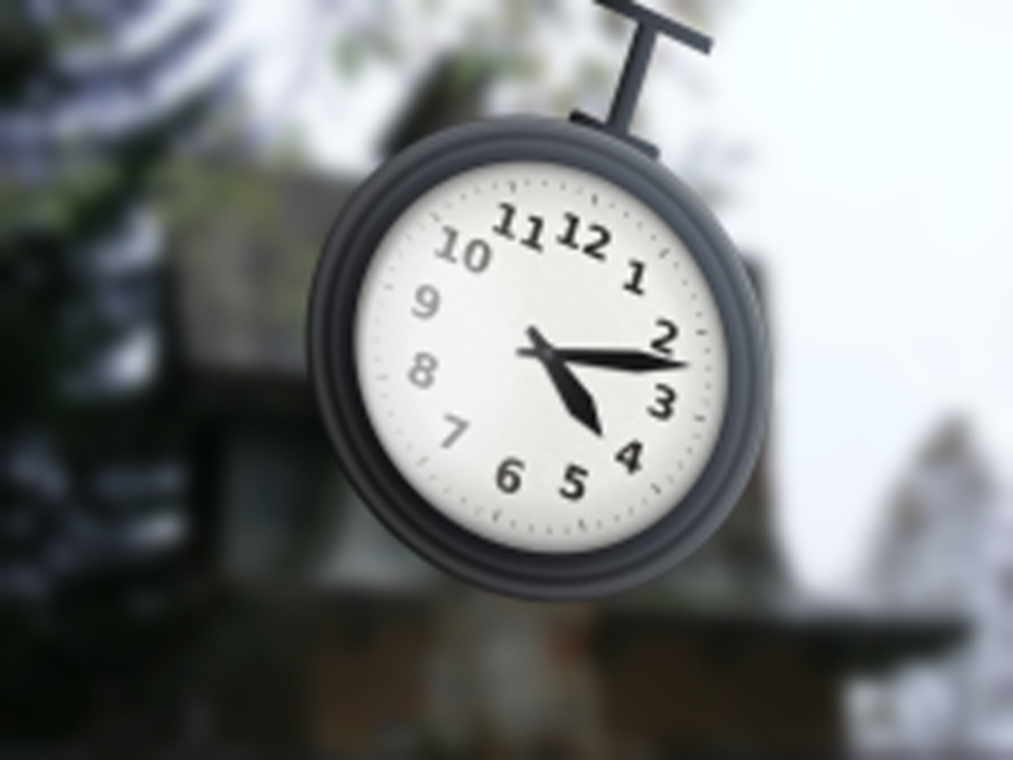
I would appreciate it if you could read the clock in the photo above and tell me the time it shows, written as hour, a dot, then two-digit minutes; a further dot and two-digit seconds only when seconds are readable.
4.12
